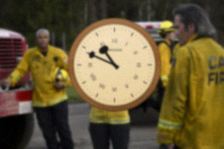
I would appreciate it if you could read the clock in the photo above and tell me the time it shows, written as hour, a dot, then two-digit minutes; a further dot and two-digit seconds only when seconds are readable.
10.49
